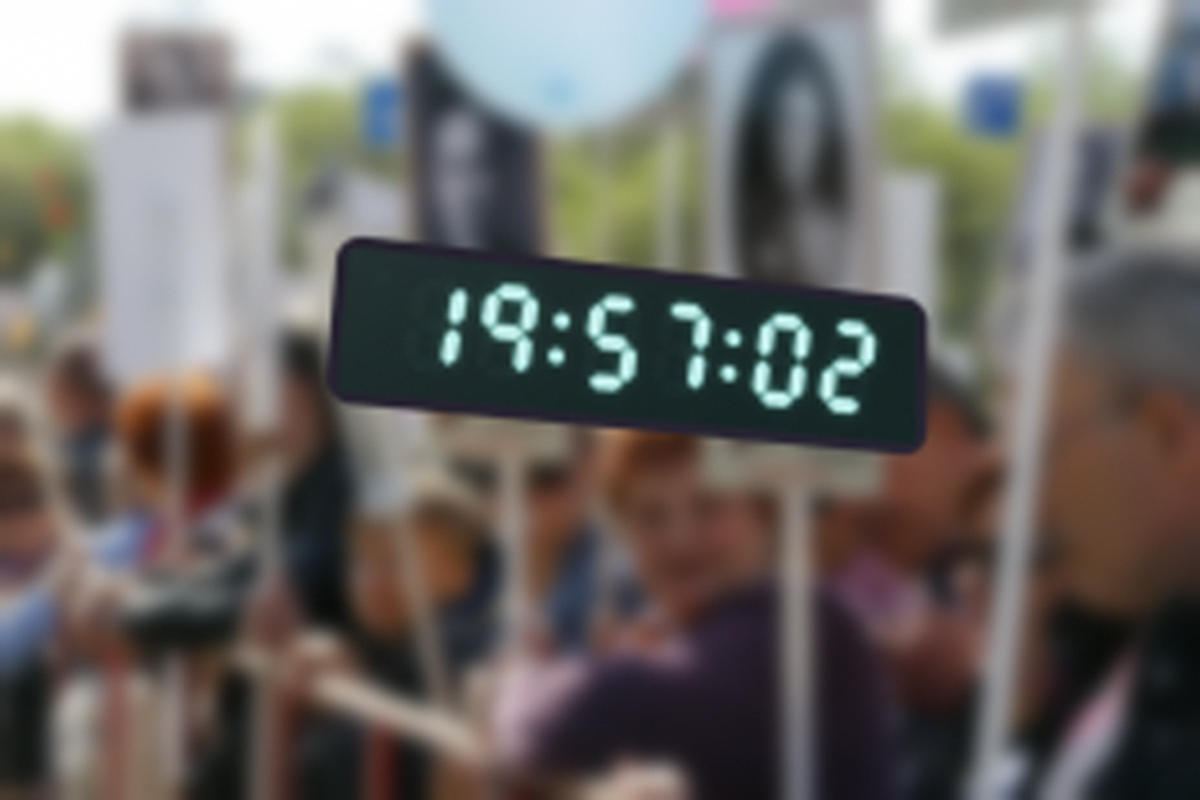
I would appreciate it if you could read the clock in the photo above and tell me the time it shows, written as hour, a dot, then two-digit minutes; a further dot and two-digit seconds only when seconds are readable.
19.57.02
